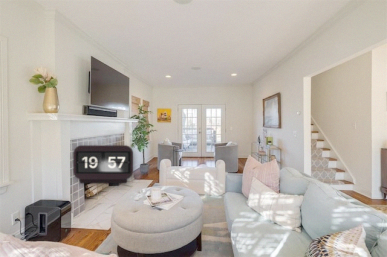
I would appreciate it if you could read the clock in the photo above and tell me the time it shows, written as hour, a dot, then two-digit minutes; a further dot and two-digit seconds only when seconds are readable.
19.57
